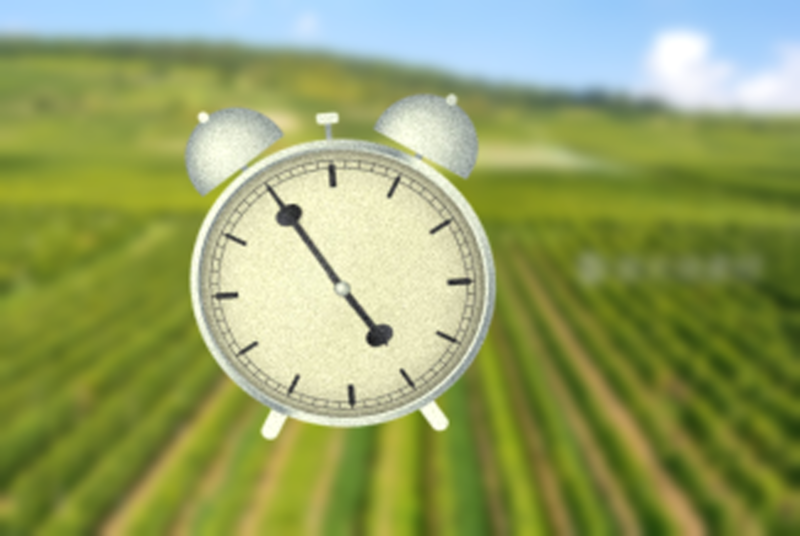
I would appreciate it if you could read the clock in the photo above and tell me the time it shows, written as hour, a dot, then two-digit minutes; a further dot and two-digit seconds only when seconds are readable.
4.55
